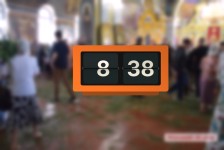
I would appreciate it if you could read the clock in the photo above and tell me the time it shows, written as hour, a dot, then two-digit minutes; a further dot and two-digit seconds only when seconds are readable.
8.38
